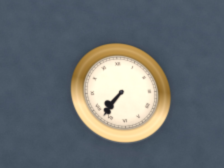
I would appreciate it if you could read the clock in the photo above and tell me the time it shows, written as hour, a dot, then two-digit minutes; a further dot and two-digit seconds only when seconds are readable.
7.37
